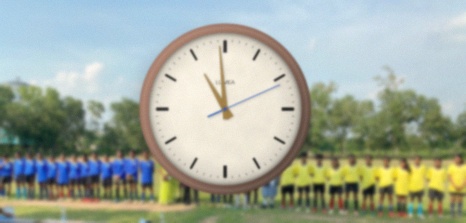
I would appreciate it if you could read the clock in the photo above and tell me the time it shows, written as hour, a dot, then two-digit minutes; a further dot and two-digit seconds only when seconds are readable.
10.59.11
